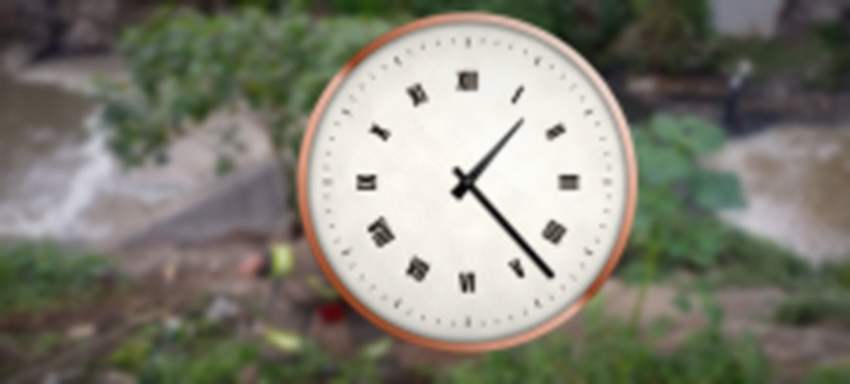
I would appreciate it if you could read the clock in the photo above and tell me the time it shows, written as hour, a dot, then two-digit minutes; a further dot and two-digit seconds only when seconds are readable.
1.23
